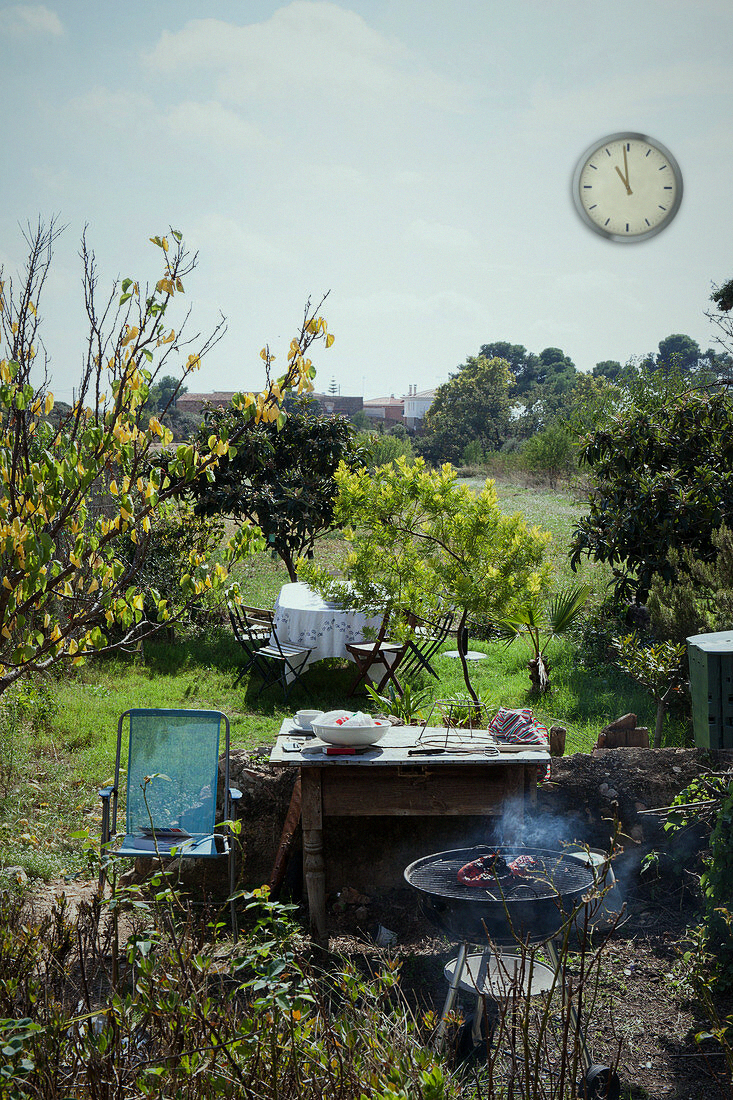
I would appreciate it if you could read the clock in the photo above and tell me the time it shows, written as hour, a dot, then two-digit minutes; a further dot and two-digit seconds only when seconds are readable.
10.59
